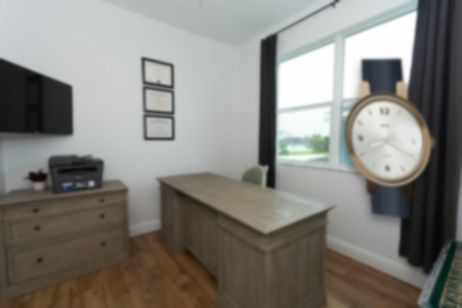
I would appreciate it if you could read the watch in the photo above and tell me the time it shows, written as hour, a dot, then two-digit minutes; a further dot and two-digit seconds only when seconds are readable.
8.19
